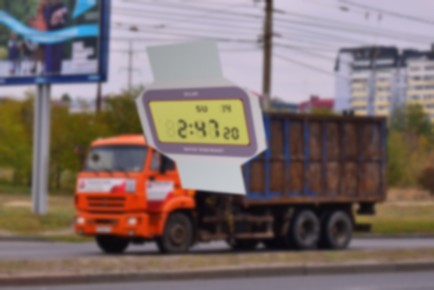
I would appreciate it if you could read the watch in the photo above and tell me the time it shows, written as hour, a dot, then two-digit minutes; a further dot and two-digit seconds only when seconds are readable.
2.47.20
